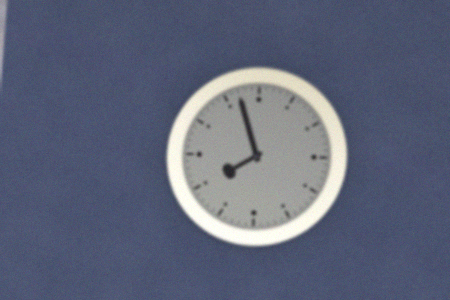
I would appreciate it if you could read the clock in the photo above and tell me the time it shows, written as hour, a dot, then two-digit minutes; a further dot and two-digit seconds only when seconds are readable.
7.57
